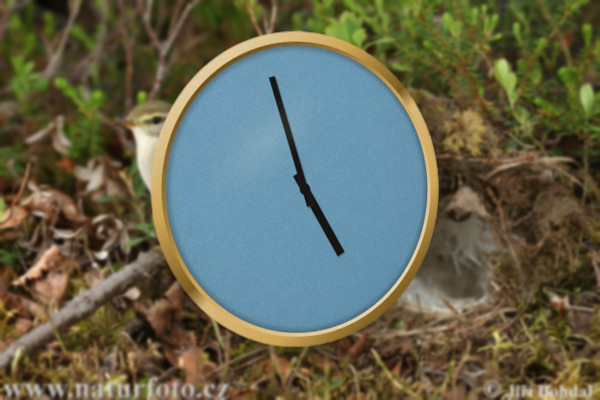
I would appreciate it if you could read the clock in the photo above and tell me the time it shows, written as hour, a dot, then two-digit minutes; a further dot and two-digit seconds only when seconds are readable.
4.57
